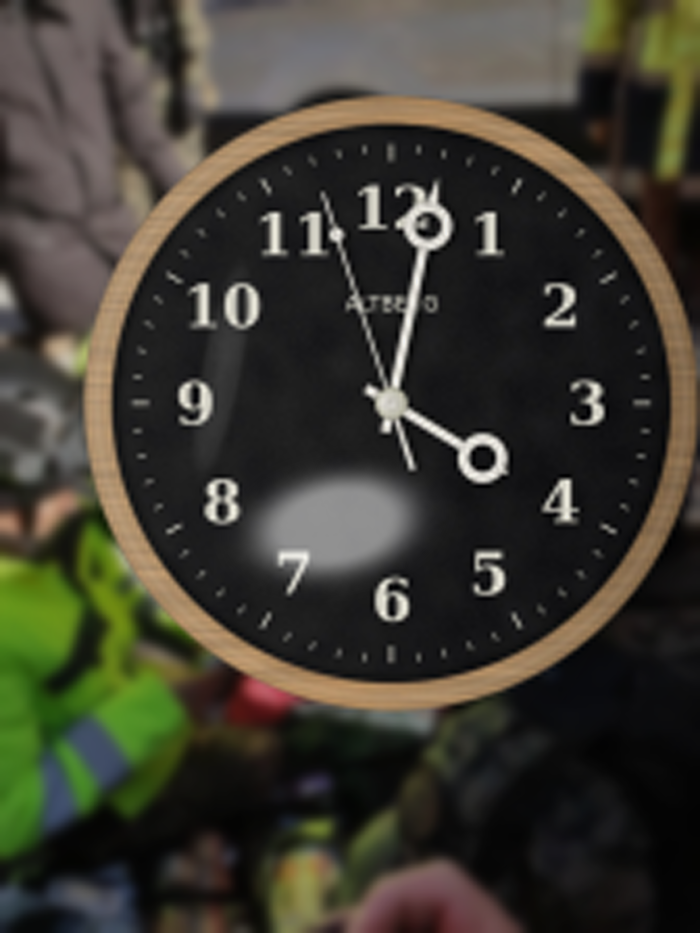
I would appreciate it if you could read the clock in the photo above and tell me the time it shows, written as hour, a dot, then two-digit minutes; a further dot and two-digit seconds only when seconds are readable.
4.01.57
